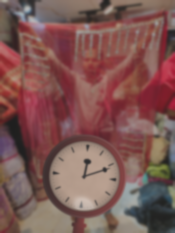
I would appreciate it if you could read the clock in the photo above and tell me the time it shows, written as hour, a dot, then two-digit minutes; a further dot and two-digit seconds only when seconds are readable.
12.11
